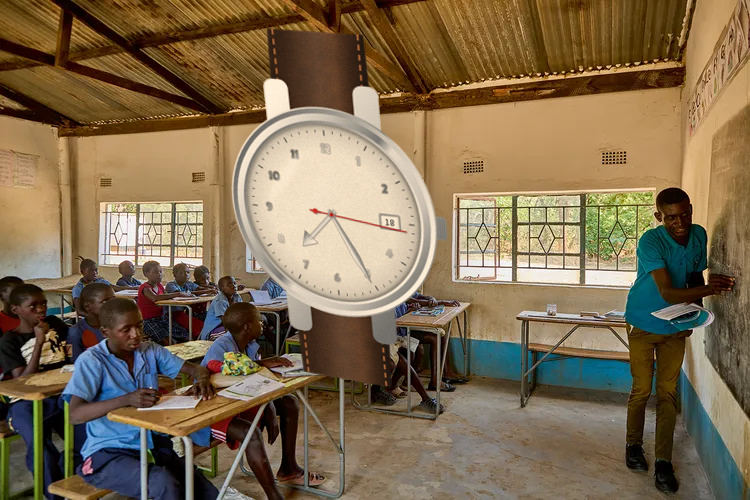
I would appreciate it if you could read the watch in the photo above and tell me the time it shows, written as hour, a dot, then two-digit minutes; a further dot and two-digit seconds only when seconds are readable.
7.25.16
